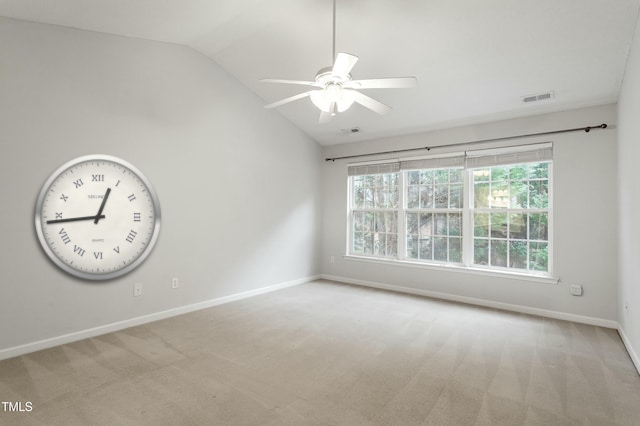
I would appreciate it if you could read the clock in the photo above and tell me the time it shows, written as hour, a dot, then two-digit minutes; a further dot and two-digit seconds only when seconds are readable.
12.44
